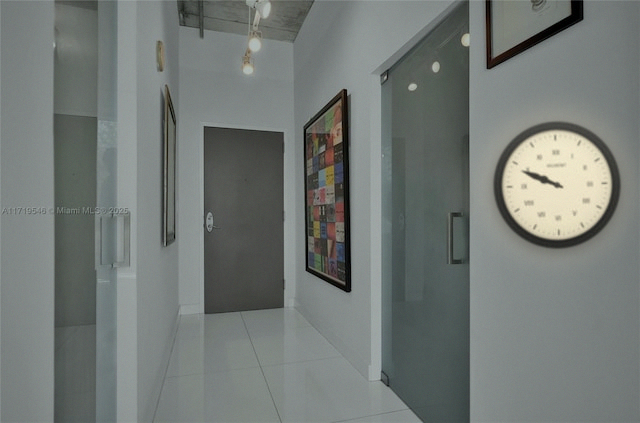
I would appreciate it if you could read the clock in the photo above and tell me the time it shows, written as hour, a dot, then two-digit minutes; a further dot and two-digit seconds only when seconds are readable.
9.49
